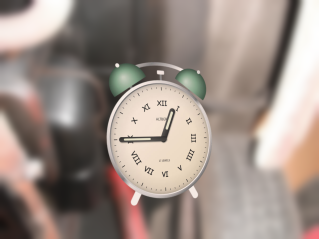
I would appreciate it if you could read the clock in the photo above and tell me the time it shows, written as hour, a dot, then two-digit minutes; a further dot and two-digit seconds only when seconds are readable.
12.45
